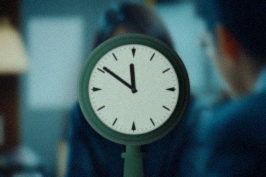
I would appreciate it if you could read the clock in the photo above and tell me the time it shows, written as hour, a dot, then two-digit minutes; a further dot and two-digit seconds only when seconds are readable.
11.51
